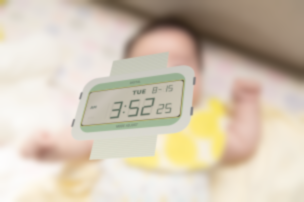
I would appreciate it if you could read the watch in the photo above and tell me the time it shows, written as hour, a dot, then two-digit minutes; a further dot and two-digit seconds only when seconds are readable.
3.52
